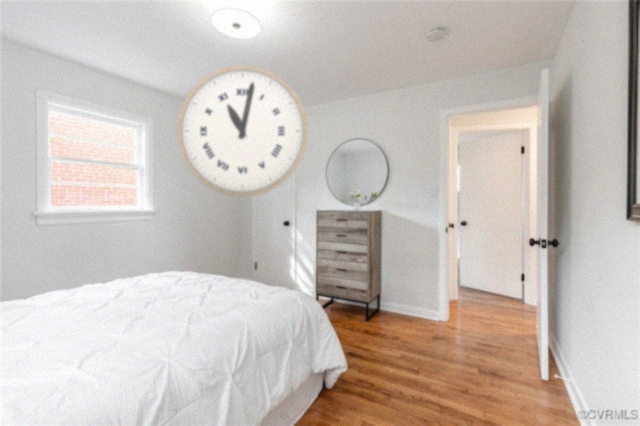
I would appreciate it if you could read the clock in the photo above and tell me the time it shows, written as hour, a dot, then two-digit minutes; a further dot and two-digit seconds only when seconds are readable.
11.02
